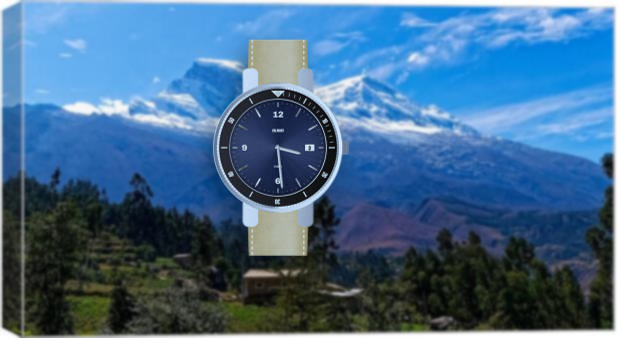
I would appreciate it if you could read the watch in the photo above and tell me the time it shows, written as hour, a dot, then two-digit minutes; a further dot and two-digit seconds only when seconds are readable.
3.29
